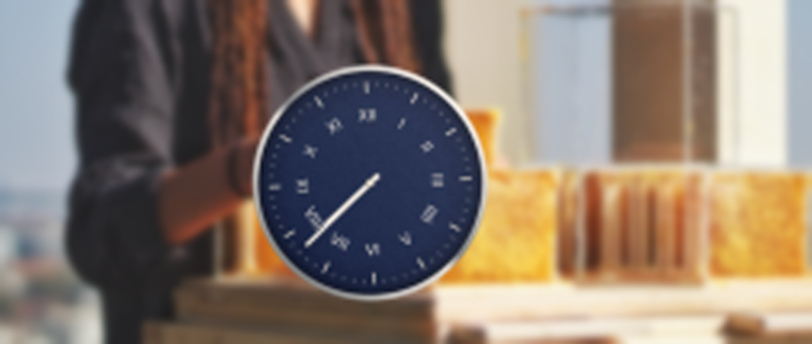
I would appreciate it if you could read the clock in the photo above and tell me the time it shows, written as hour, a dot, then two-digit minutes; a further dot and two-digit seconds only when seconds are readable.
7.38
